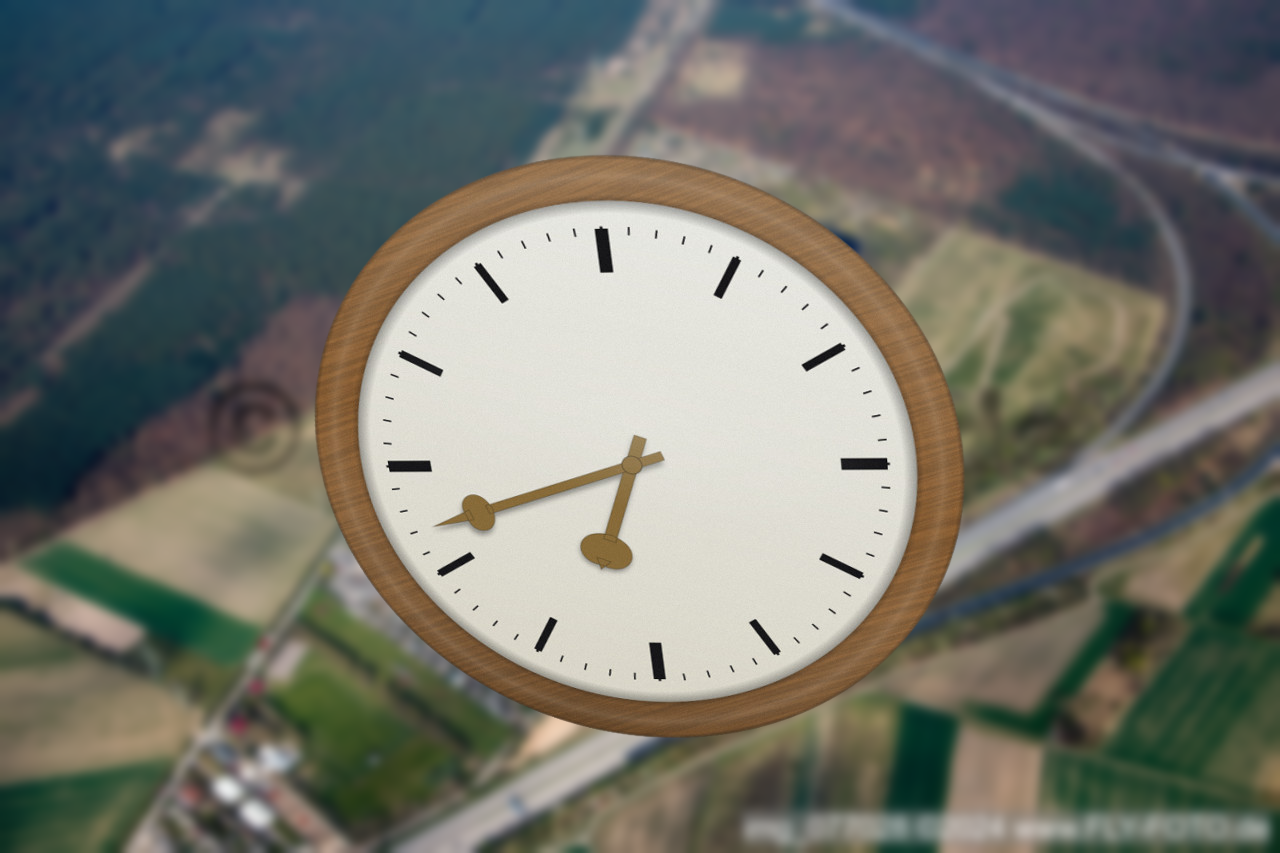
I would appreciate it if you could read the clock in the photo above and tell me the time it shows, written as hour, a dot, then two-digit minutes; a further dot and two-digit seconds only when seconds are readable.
6.42
